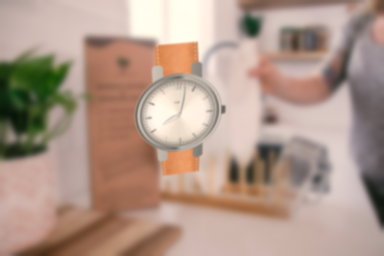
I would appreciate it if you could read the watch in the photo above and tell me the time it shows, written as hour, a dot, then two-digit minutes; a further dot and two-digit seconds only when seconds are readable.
8.02
